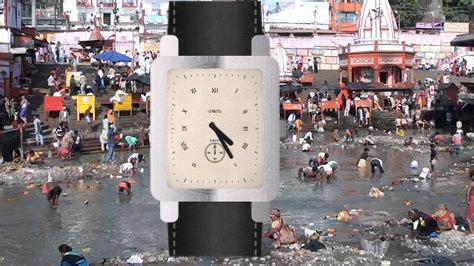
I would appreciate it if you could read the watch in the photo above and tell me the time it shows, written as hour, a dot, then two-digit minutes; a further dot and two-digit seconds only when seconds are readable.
4.25
